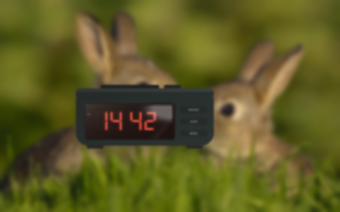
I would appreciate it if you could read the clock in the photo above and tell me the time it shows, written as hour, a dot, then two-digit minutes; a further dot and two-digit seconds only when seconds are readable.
14.42
